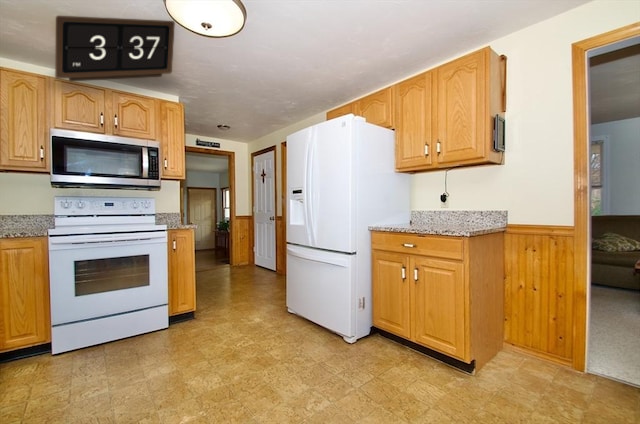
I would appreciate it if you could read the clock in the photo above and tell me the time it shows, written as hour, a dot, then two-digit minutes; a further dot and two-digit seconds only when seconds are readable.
3.37
